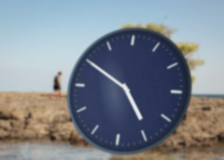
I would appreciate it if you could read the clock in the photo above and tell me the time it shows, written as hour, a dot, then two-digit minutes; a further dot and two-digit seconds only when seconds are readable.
4.50
